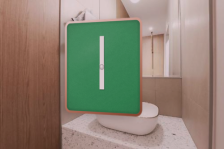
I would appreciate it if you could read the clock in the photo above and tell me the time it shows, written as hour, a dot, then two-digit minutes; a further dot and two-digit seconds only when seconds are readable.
6.00
